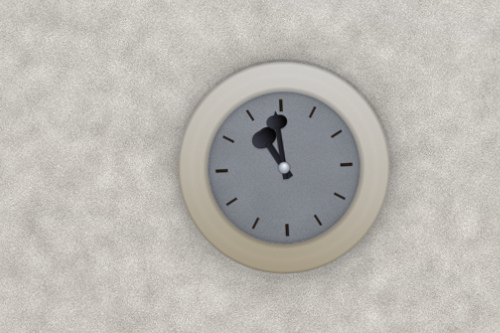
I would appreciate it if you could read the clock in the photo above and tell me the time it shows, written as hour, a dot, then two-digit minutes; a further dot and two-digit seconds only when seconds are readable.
10.59
